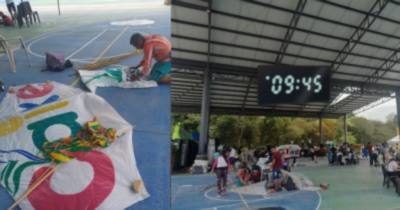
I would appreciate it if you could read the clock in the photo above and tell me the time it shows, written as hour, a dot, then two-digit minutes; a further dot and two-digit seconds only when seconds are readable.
9.45
